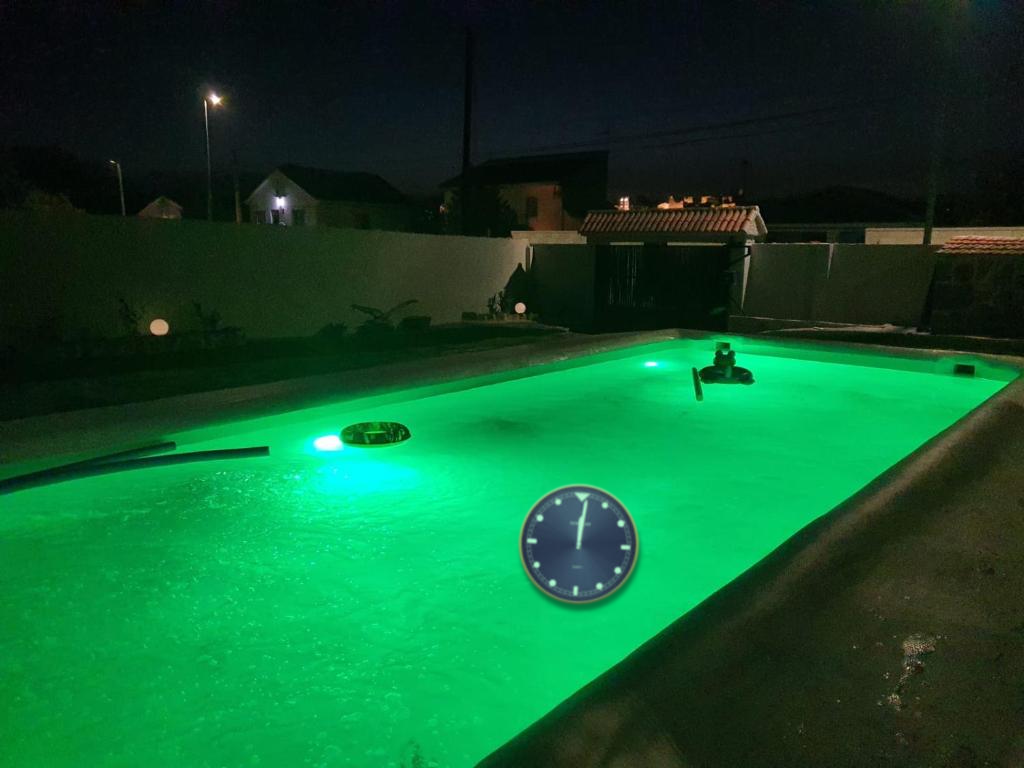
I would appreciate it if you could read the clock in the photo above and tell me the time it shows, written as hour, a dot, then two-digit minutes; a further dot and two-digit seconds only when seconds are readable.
12.01
